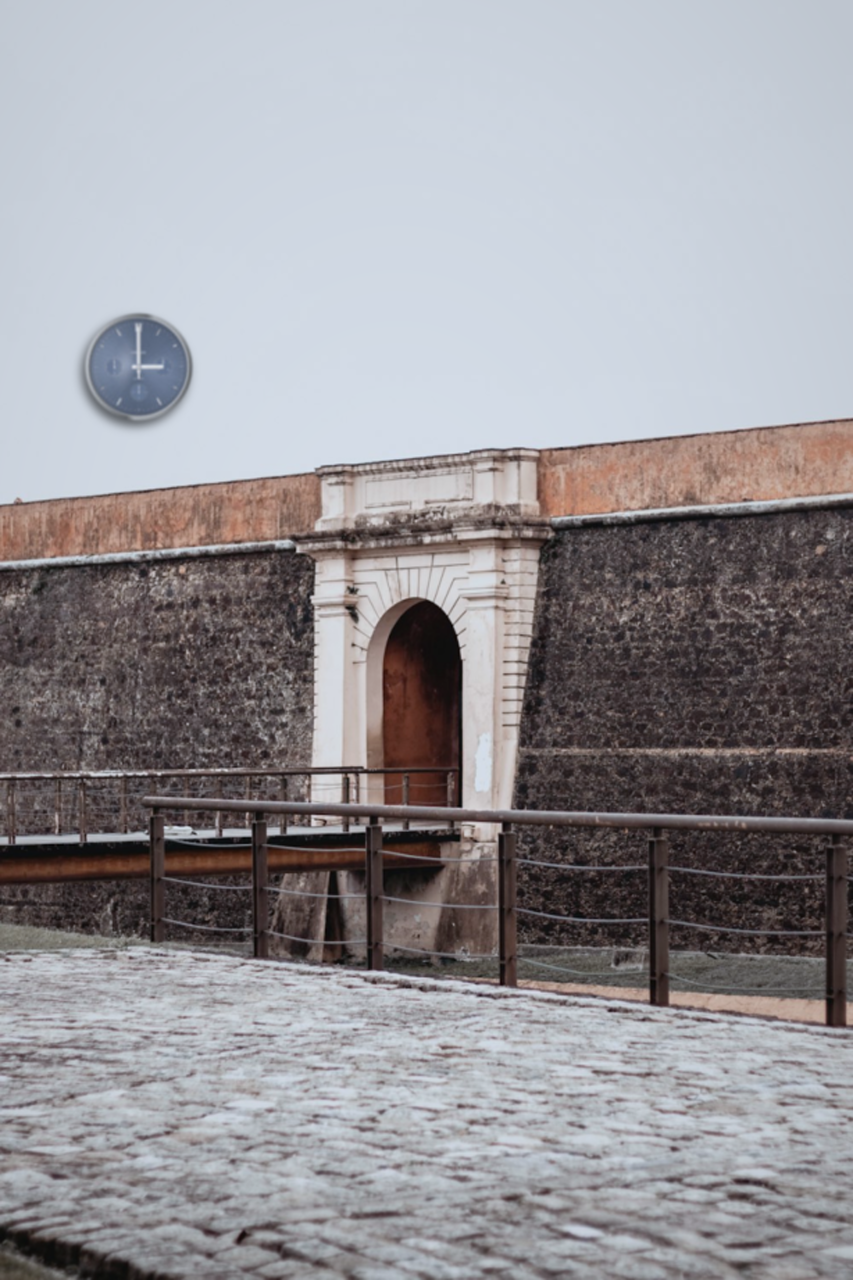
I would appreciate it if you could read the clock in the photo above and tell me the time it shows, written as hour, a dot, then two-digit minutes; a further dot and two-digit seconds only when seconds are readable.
3.00
